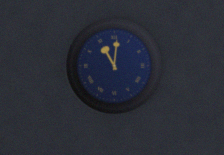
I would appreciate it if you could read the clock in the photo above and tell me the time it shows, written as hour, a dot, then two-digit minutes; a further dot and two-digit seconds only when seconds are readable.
11.01
